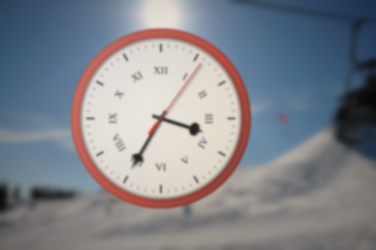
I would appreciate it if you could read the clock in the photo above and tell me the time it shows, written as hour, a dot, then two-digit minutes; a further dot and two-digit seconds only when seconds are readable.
3.35.06
